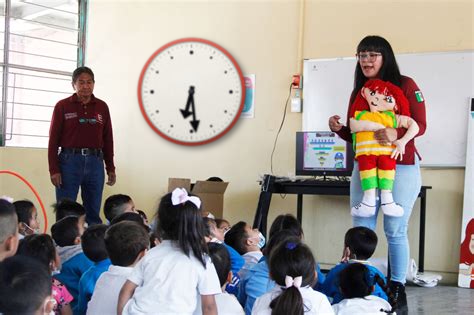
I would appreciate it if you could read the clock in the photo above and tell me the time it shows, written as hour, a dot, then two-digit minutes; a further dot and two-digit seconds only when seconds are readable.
6.29
